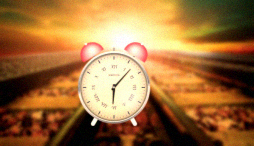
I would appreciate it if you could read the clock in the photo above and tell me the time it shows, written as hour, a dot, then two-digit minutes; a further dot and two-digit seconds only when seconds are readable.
6.07
